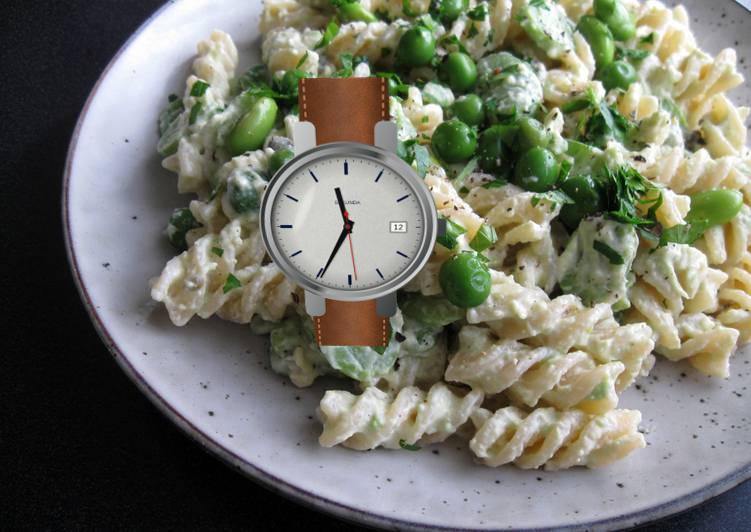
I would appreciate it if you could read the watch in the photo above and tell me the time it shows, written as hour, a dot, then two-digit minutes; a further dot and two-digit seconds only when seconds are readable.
11.34.29
